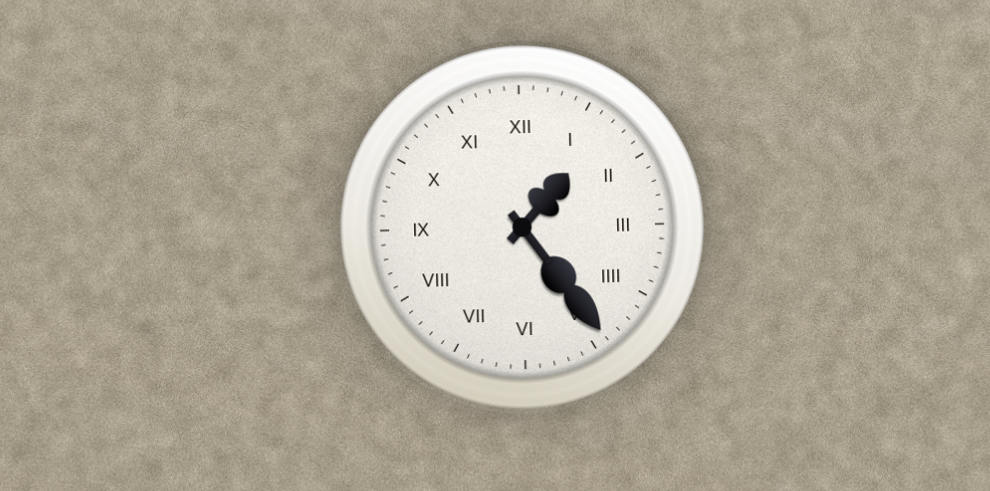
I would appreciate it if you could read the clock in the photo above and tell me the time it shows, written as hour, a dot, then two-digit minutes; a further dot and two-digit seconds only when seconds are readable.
1.24
